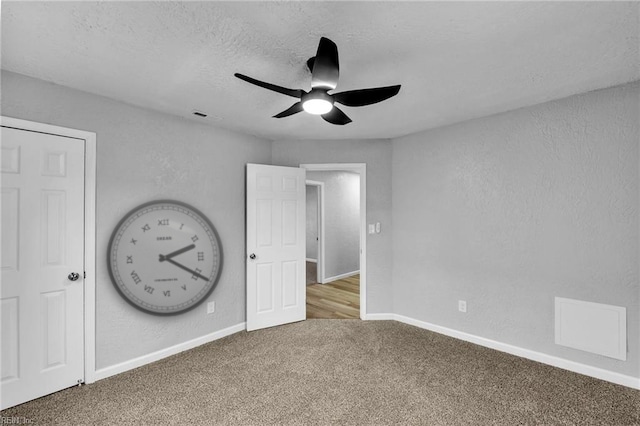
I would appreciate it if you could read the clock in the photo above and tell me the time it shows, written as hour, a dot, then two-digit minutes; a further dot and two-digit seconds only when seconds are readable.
2.20
